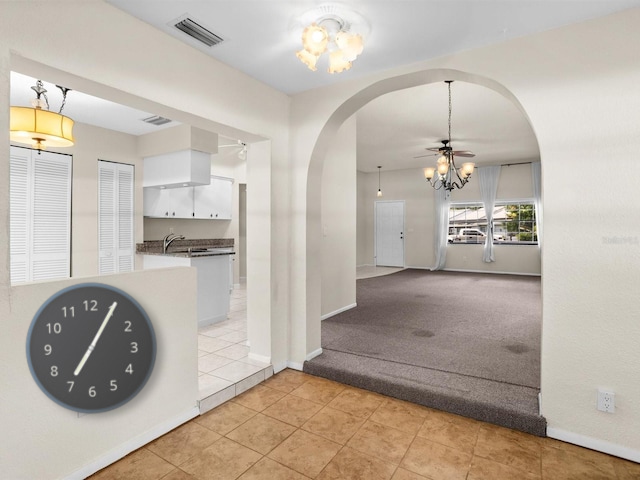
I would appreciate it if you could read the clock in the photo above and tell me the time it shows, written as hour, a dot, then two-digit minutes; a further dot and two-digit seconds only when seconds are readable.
7.05
